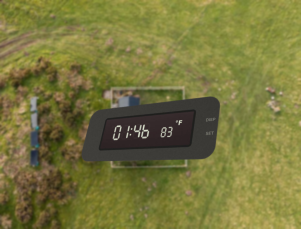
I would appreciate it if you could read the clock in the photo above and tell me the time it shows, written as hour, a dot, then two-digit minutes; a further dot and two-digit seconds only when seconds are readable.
1.46
